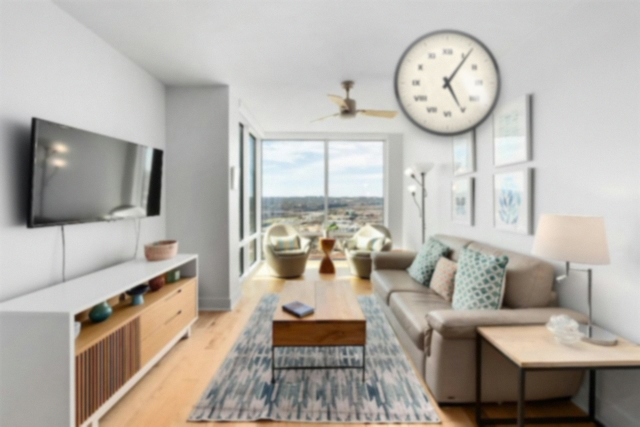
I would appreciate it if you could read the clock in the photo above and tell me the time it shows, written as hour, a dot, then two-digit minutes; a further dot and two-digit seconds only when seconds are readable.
5.06
